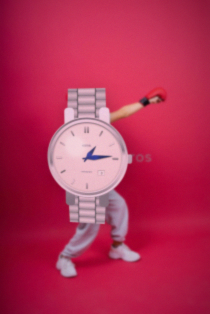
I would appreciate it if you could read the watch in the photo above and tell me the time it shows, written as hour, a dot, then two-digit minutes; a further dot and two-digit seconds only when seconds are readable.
1.14
